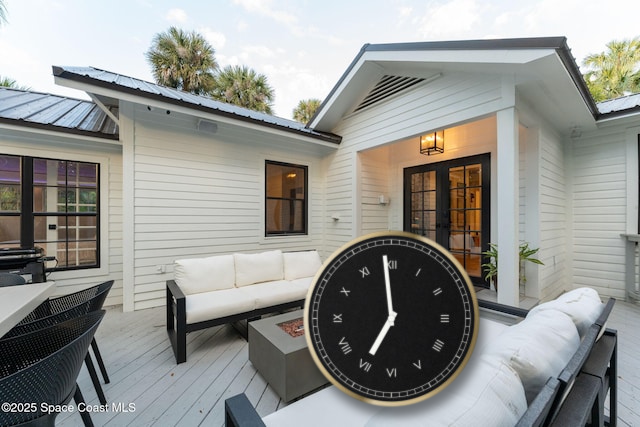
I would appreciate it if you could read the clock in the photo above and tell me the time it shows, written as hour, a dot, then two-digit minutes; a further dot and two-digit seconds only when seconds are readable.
6.59
